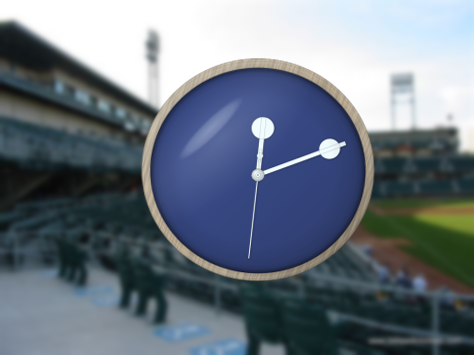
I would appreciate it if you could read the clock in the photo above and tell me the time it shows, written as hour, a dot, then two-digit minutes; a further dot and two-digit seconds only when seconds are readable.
12.11.31
